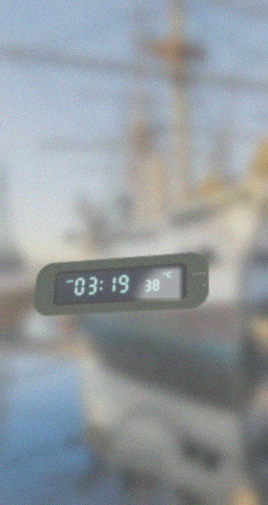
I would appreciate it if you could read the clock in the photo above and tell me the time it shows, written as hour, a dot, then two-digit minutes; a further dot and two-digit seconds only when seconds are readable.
3.19
